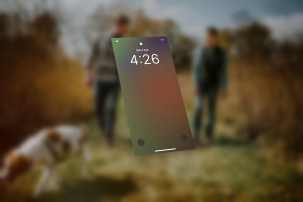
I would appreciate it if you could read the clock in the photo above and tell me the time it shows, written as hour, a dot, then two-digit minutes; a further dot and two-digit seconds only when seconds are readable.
4.26
